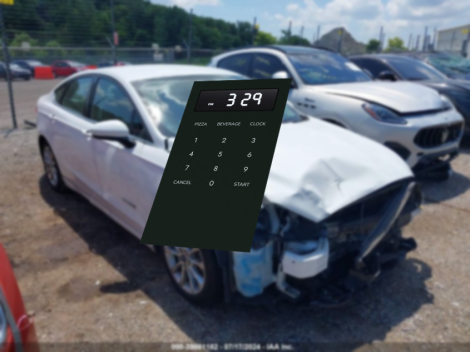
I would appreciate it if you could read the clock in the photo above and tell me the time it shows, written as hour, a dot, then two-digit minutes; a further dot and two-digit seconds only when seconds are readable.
3.29
